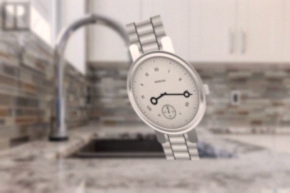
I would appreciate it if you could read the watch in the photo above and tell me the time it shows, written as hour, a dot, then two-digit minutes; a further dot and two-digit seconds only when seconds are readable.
8.16
